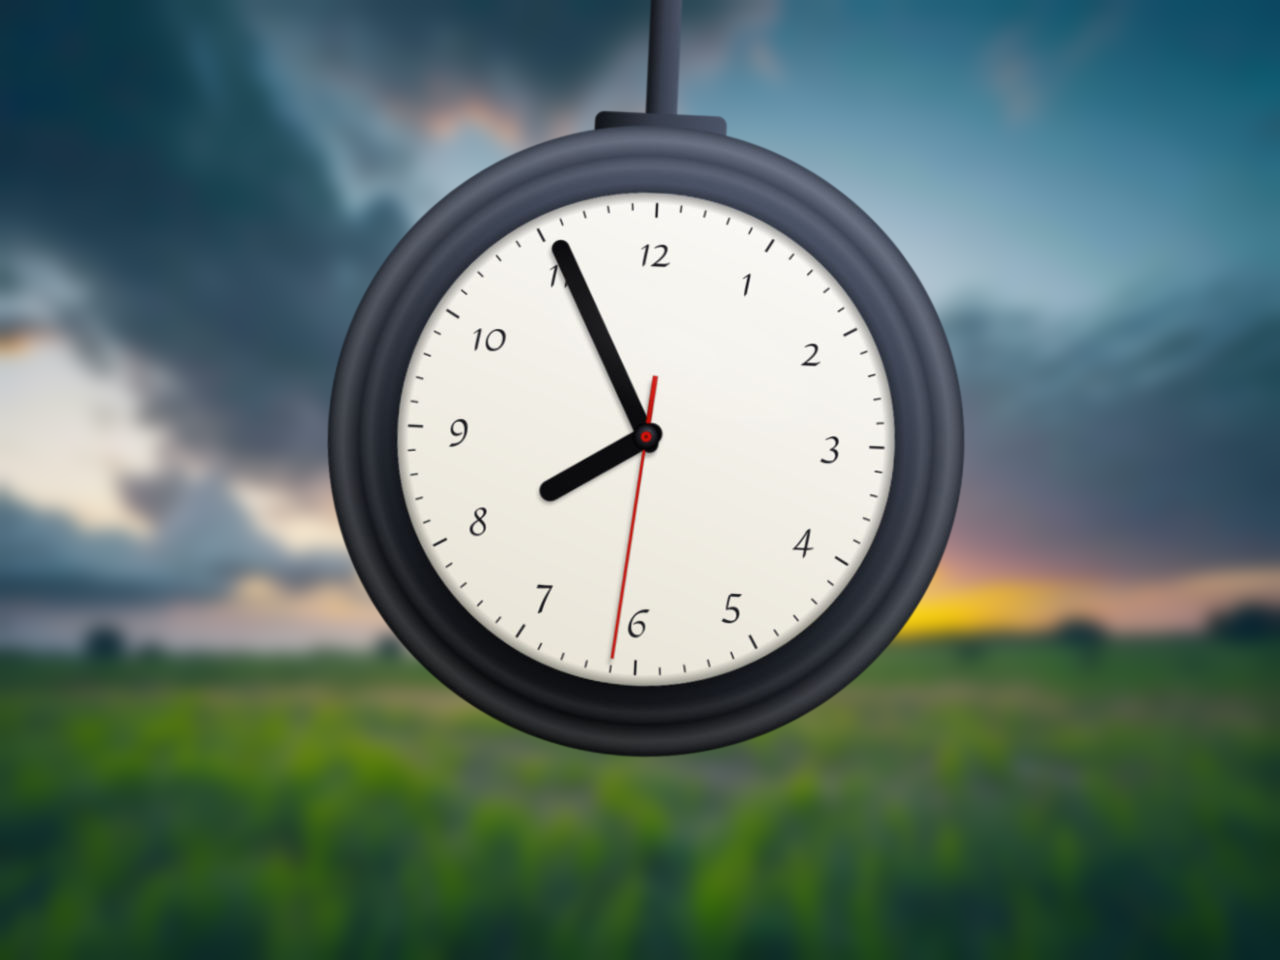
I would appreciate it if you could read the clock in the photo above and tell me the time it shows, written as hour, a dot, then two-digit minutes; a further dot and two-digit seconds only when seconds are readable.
7.55.31
